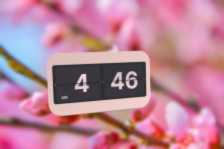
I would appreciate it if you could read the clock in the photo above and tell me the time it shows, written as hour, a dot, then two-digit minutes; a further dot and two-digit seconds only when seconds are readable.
4.46
